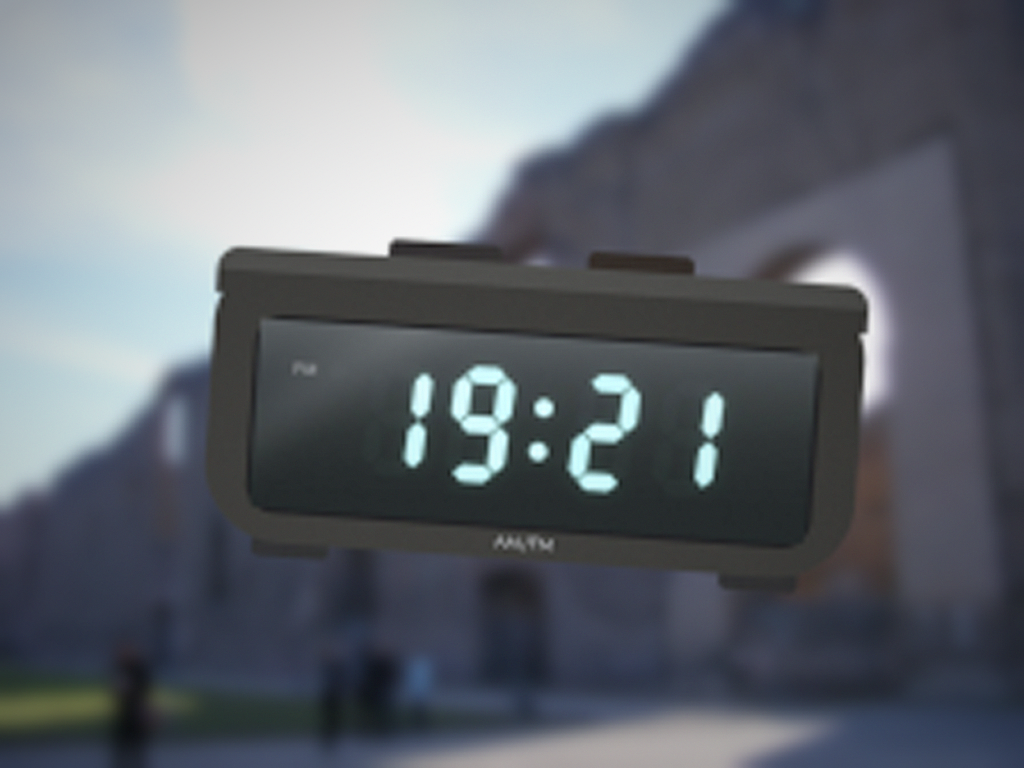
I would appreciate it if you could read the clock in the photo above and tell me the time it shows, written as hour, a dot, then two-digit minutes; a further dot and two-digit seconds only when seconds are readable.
19.21
